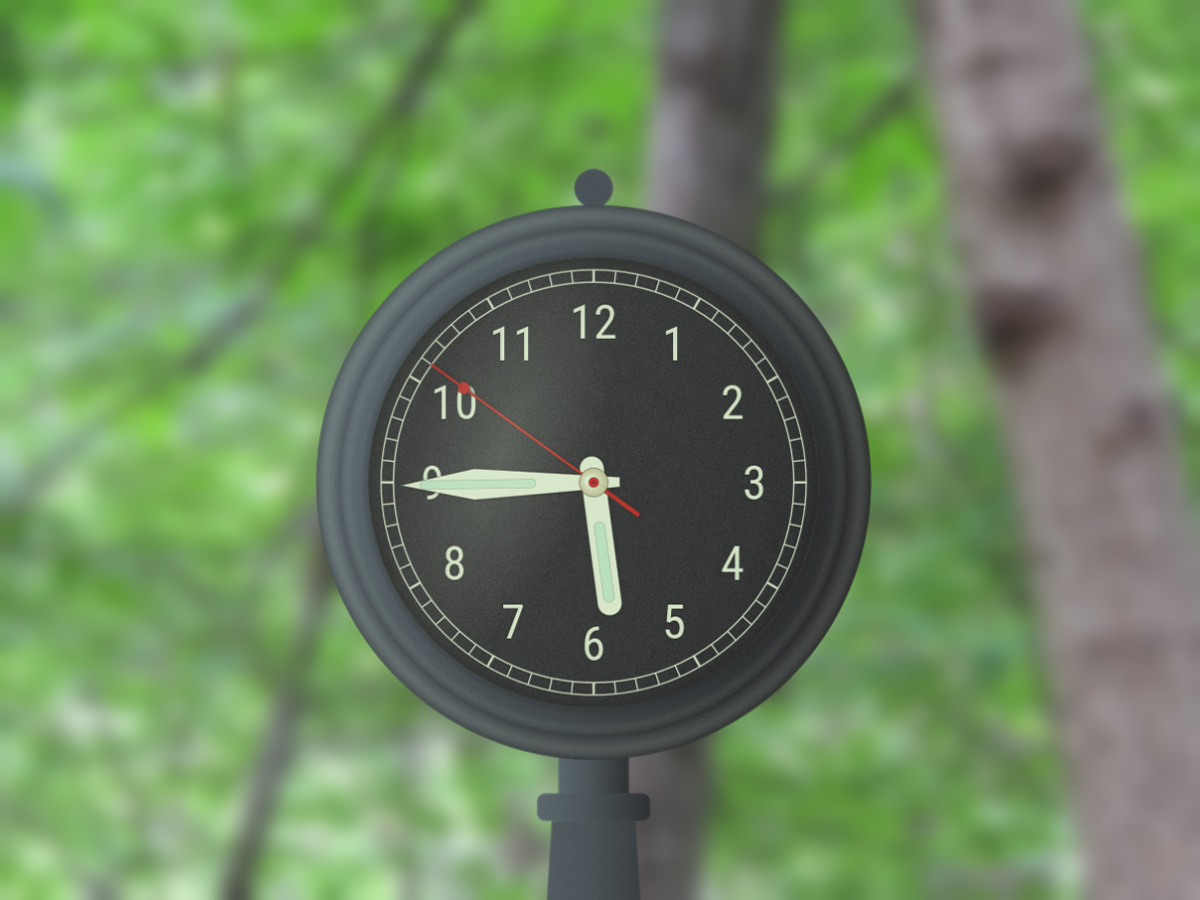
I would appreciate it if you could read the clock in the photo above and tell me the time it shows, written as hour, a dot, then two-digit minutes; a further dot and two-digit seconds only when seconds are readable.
5.44.51
